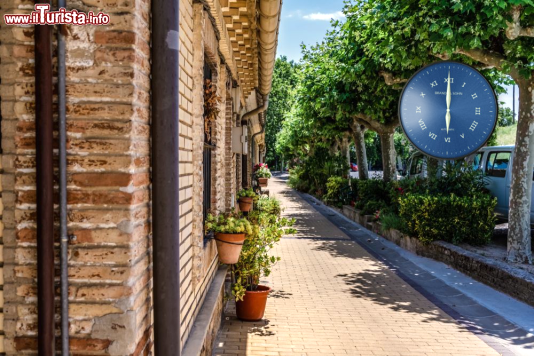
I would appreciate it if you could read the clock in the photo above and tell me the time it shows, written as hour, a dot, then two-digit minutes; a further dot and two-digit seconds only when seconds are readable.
6.00
